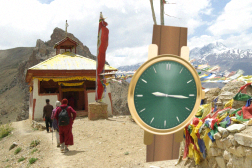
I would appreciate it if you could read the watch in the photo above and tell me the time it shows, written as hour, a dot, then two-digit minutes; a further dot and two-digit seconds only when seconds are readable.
9.16
